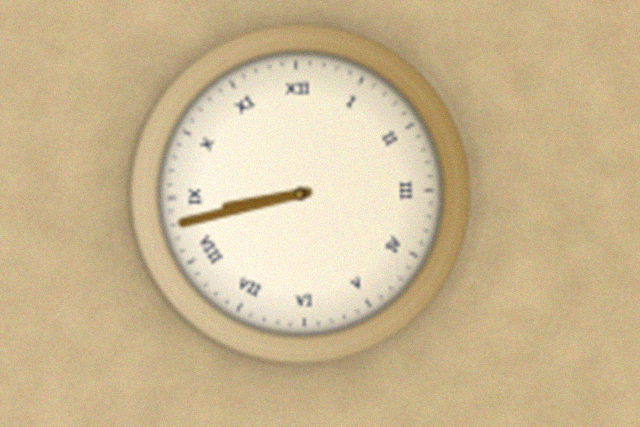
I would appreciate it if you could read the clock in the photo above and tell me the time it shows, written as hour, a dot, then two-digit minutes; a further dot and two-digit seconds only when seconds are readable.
8.43
